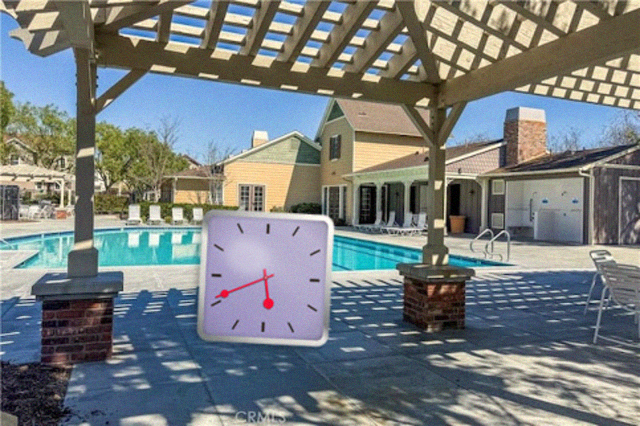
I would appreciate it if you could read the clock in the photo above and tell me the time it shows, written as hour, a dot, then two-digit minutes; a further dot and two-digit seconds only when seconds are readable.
5.41
